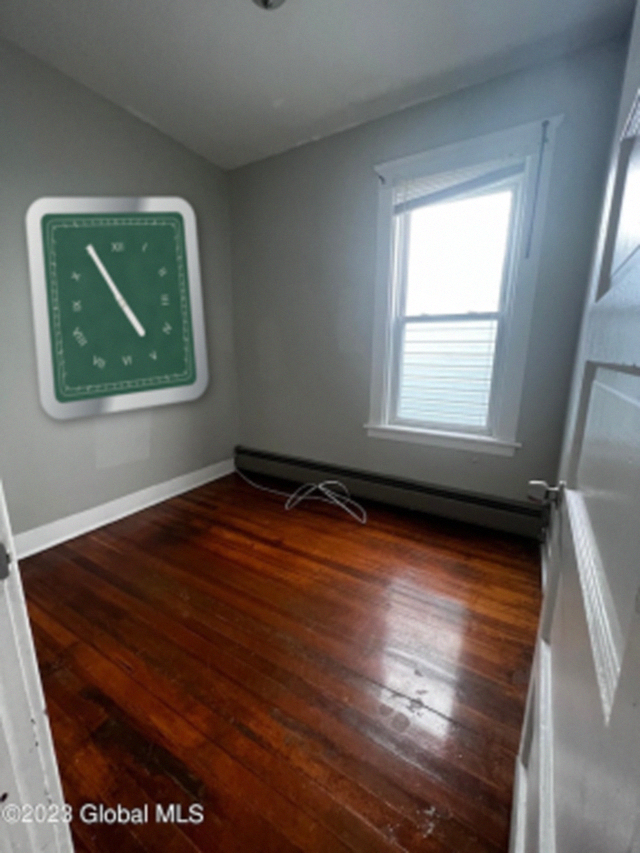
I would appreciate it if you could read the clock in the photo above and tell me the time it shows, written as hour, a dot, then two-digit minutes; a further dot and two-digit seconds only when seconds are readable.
4.55
